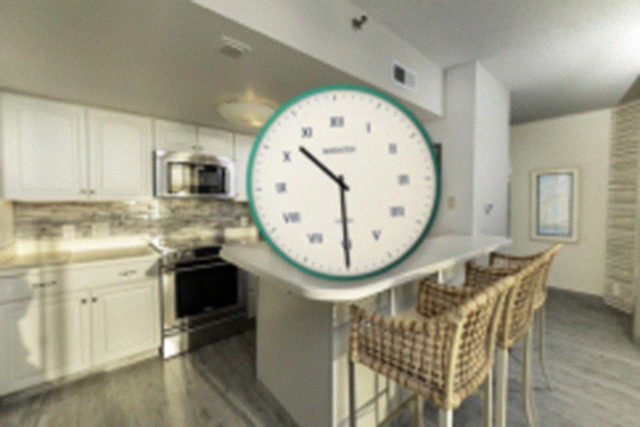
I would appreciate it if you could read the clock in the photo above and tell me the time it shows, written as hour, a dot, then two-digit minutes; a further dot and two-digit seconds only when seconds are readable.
10.30
